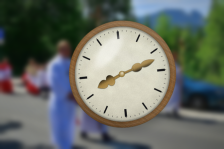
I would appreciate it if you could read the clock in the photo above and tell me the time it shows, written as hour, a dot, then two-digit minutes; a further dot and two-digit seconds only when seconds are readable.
8.12
